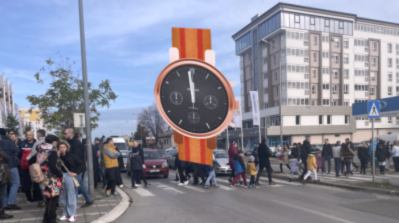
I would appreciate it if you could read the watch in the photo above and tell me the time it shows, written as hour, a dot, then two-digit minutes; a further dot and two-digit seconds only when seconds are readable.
11.59
